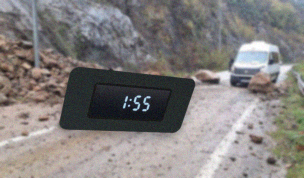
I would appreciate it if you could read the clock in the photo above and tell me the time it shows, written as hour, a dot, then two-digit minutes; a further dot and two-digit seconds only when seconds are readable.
1.55
